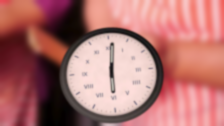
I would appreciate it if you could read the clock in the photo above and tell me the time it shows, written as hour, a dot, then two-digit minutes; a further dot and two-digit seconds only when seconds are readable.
6.01
